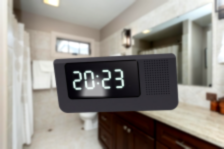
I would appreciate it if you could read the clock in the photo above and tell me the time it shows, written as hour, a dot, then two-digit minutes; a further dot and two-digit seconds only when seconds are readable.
20.23
